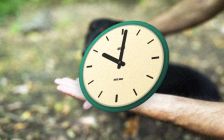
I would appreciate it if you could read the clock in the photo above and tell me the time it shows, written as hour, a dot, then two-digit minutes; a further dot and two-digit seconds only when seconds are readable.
10.01
